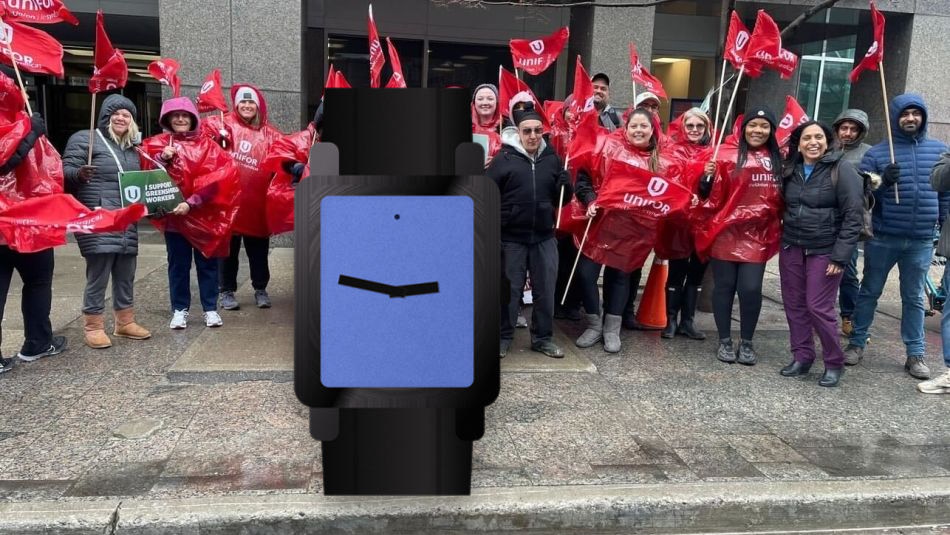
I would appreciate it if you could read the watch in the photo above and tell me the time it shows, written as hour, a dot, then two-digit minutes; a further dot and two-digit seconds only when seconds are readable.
2.47
